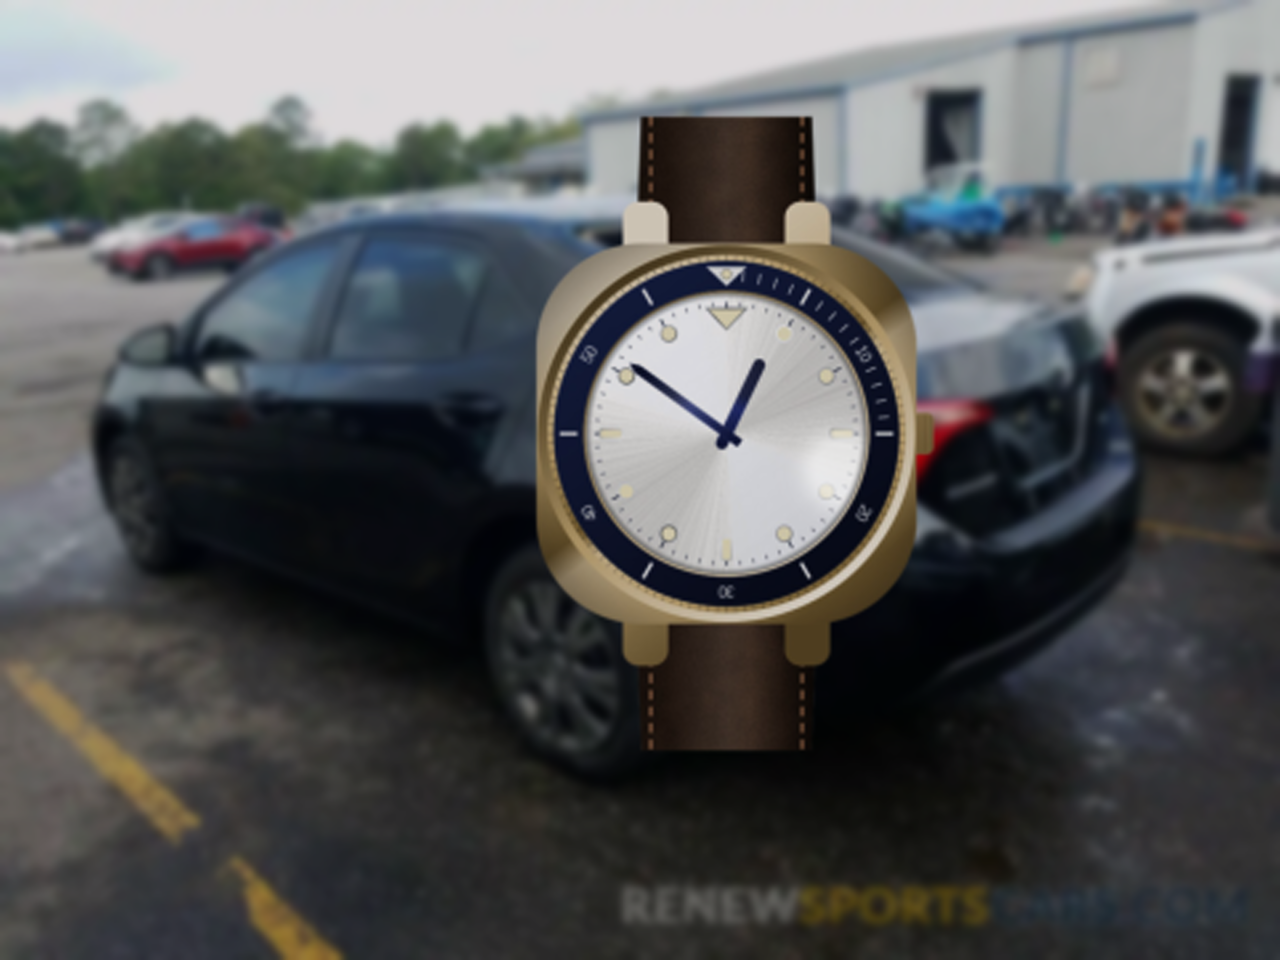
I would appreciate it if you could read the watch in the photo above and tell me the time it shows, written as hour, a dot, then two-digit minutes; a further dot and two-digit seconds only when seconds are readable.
12.51
